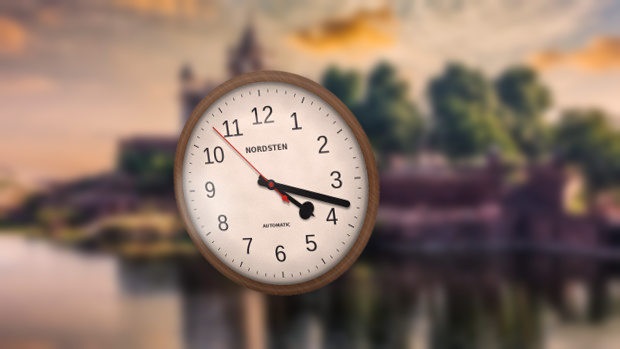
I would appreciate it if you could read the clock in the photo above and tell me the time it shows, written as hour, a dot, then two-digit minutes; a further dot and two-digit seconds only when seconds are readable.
4.17.53
